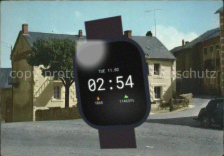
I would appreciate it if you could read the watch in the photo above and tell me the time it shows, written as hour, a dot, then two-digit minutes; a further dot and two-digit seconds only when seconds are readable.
2.54
